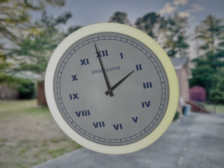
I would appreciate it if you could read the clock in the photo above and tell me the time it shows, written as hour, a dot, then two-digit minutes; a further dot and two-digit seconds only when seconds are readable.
1.59
